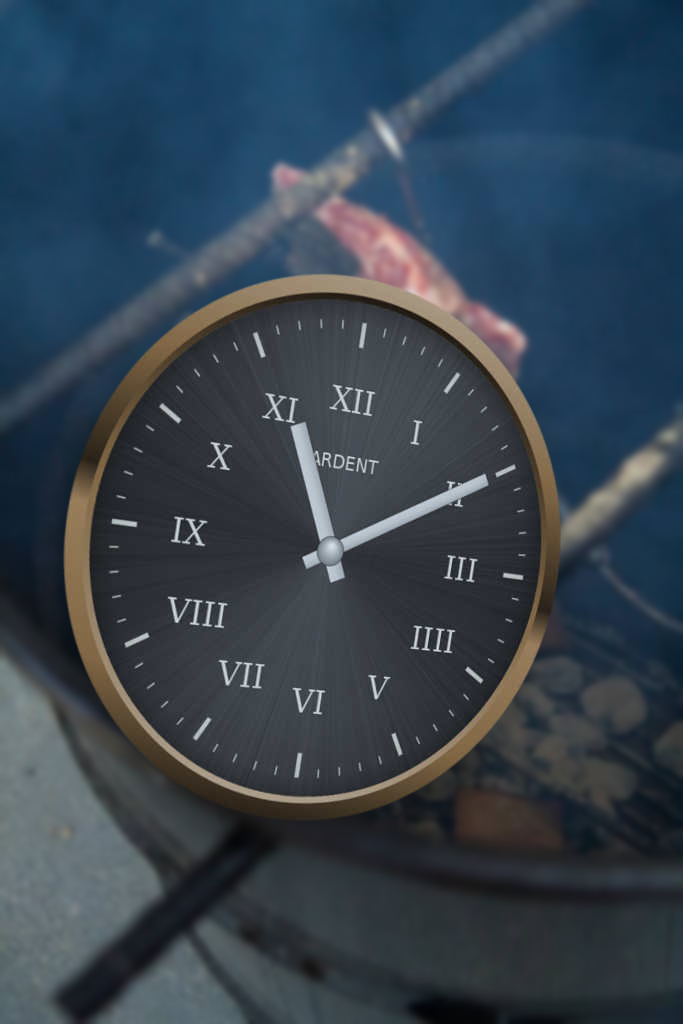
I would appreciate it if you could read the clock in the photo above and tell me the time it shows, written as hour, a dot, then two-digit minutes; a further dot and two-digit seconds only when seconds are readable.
11.10
